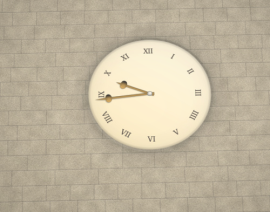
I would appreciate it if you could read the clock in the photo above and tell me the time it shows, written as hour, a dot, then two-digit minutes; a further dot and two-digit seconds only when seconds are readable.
9.44
